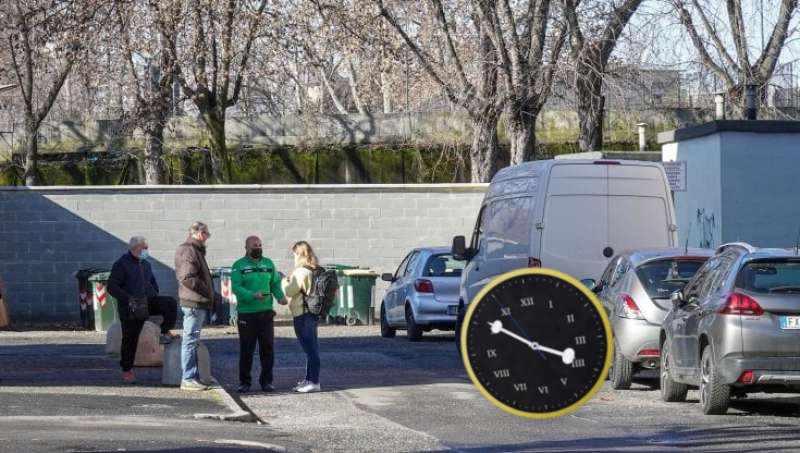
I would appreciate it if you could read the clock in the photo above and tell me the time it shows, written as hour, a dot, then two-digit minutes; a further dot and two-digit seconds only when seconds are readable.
3.50.55
